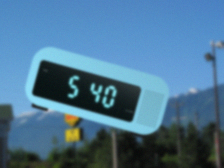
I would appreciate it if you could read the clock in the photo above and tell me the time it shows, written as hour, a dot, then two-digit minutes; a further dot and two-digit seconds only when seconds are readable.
5.40
